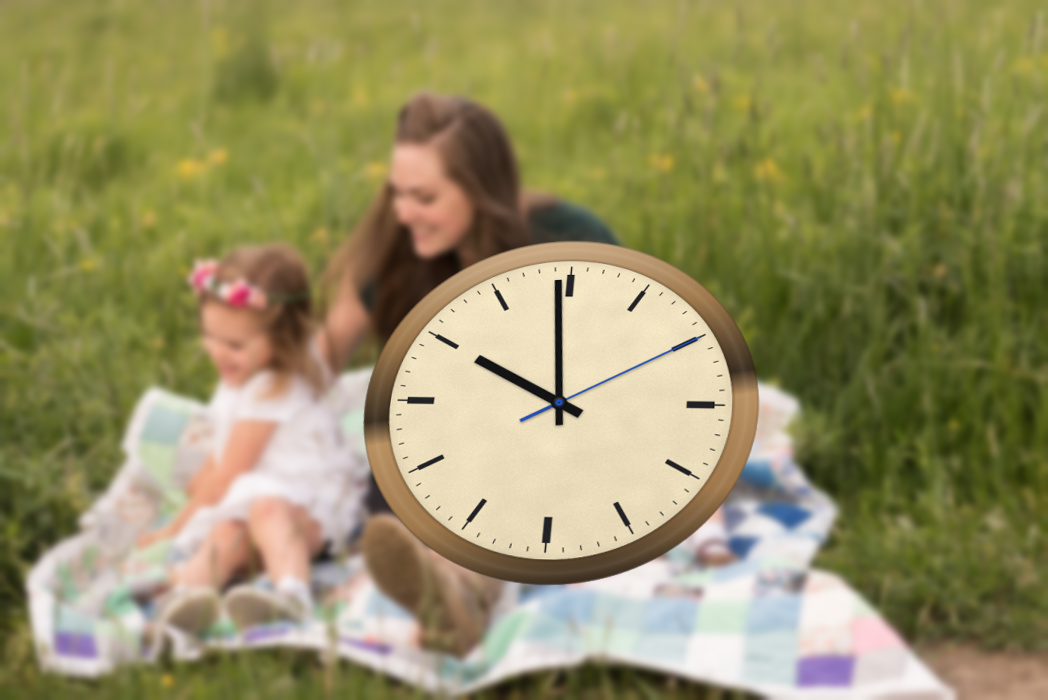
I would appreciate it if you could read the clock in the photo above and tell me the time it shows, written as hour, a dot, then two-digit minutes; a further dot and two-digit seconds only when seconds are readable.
9.59.10
